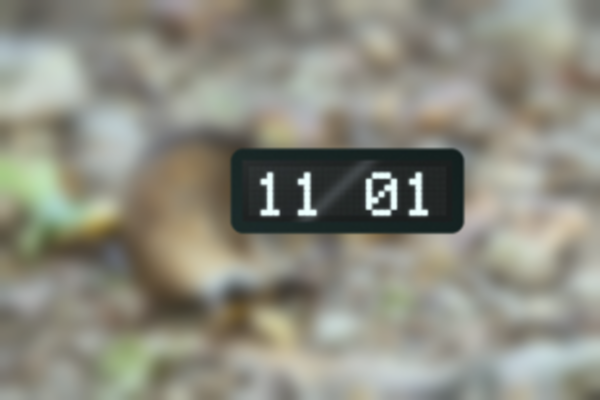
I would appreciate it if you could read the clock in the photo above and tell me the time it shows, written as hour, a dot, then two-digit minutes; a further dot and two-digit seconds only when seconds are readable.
11.01
